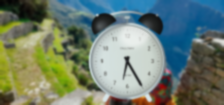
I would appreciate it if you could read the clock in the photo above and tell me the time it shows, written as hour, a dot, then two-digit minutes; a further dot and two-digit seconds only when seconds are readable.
6.25
